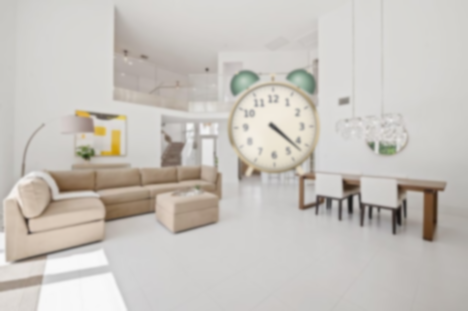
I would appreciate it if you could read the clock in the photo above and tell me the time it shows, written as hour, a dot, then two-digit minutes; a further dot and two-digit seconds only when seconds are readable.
4.22
